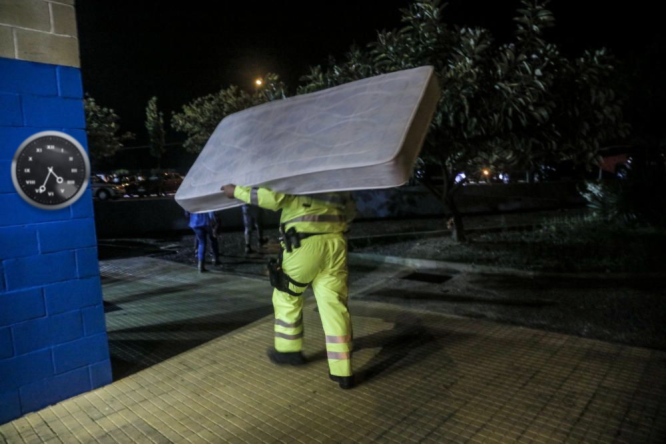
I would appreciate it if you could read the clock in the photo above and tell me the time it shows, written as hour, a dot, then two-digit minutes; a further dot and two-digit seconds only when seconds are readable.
4.34
